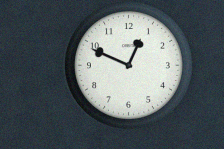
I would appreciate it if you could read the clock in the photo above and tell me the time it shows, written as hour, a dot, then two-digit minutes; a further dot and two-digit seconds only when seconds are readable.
12.49
